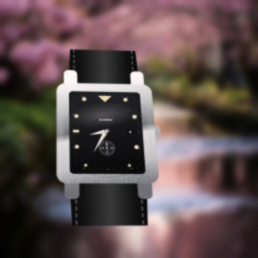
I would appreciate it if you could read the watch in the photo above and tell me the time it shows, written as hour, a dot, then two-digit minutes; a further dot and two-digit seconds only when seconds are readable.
8.35
